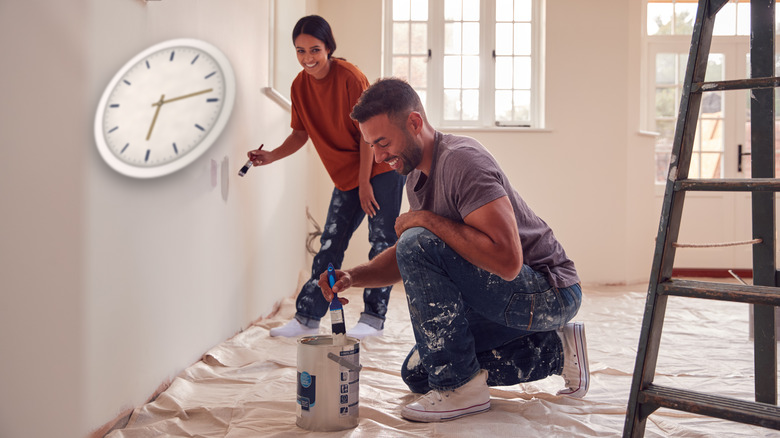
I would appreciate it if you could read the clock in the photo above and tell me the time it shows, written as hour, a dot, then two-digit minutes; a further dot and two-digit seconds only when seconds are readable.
6.13
